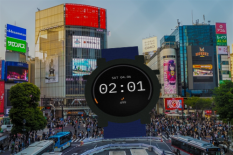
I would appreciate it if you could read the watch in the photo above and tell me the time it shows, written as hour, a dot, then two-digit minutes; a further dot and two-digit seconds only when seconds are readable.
2.01
